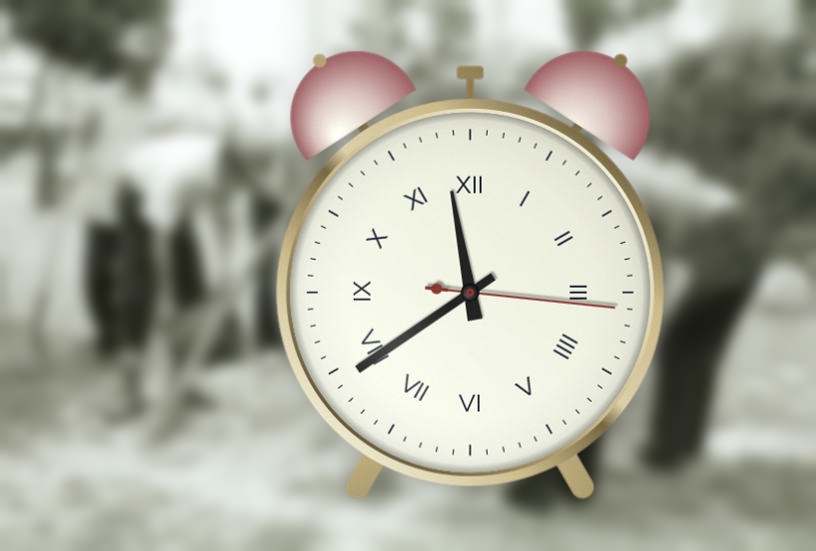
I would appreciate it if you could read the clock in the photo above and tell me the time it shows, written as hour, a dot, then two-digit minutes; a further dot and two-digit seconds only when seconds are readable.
11.39.16
